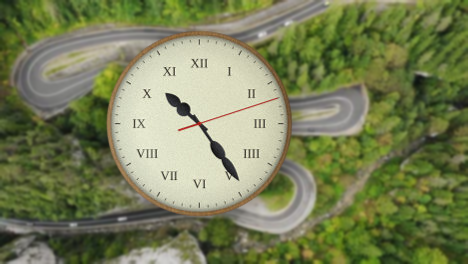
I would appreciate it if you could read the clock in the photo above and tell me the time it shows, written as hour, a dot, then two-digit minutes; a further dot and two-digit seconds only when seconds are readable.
10.24.12
